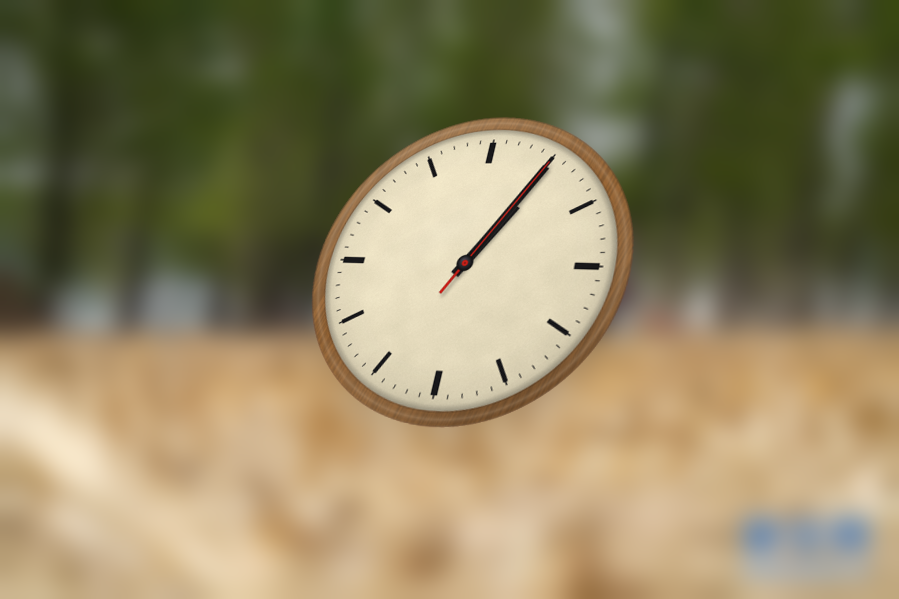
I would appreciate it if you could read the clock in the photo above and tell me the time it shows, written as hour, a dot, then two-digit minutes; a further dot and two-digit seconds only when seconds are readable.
1.05.05
